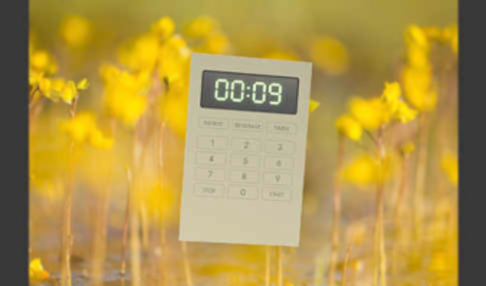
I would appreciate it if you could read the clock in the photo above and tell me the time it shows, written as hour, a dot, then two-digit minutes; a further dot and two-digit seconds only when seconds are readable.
0.09
